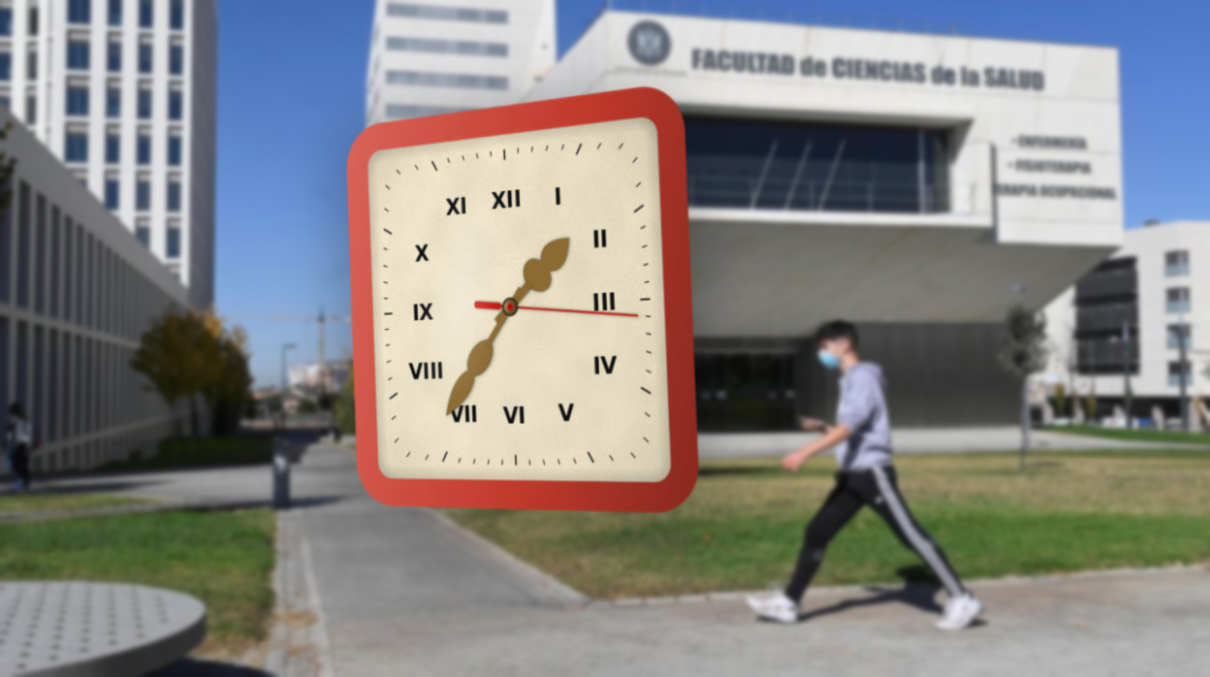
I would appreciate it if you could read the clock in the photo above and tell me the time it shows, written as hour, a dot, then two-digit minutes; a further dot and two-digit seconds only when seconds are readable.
1.36.16
